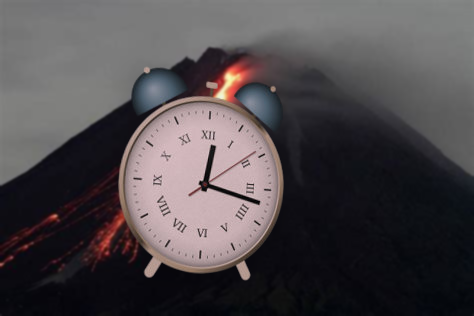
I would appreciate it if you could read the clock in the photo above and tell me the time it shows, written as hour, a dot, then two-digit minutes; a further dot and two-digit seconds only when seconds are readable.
12.17.09
